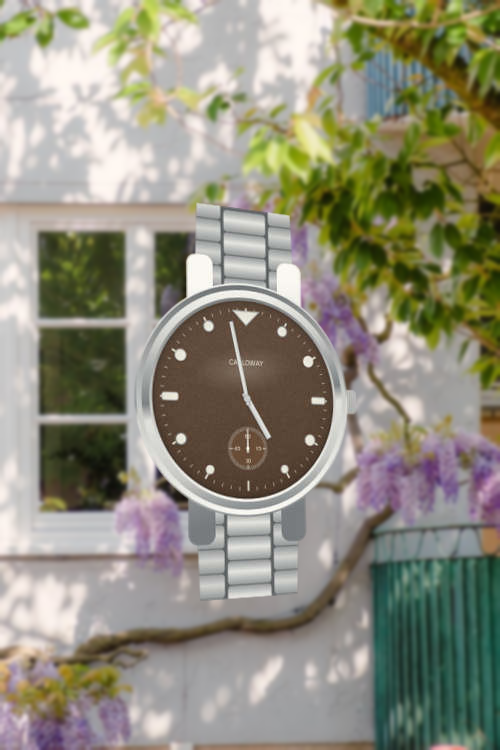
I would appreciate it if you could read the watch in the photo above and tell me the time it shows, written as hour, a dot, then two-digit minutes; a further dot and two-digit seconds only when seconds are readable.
4.58
